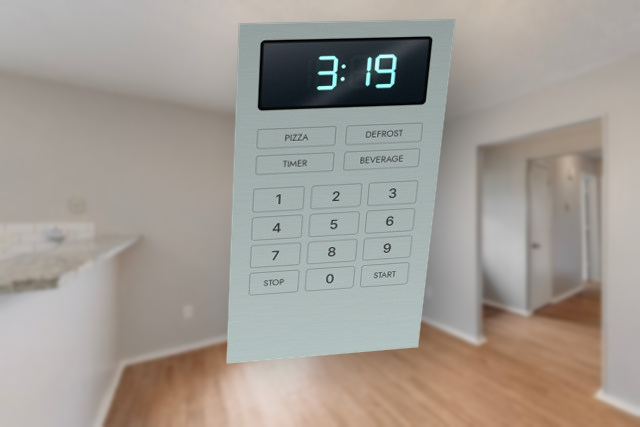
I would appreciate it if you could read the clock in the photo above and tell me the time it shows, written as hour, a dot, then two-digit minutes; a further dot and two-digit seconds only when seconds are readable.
3.19
